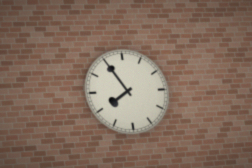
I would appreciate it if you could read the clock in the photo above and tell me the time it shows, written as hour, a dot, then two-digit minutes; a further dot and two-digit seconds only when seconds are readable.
7.55
